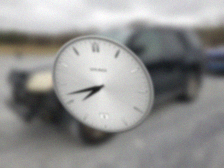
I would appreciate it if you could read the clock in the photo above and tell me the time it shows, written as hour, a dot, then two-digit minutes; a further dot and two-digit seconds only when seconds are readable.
7.42
